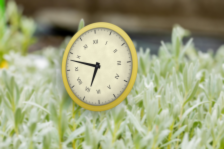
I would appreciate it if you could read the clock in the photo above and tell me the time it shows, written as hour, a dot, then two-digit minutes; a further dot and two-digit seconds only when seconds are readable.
6.48
